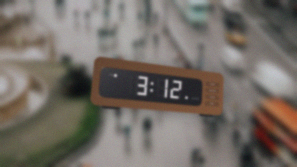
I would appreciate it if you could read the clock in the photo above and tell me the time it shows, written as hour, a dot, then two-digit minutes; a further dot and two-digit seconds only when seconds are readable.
3.12
